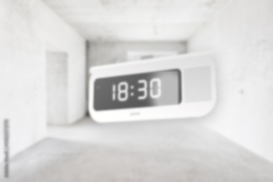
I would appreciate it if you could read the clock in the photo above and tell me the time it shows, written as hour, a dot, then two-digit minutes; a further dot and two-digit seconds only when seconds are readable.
18.30
